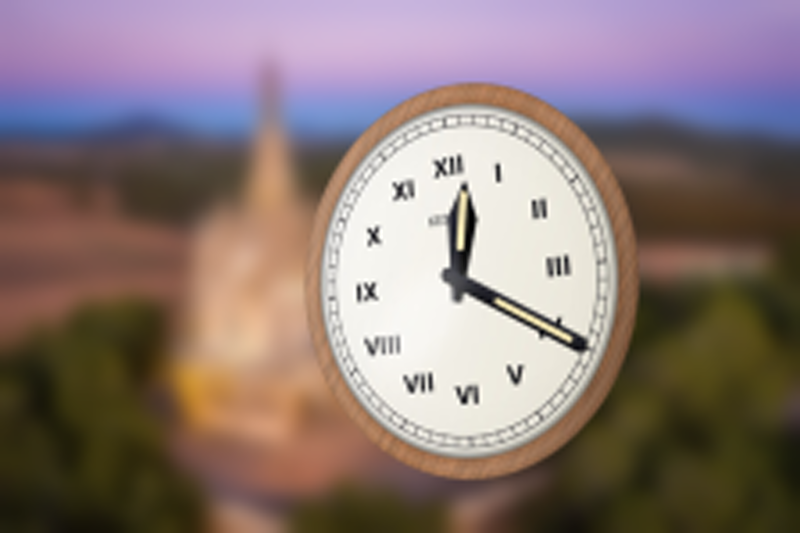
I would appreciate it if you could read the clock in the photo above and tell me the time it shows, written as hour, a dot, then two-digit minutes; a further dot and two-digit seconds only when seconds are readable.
12.20
